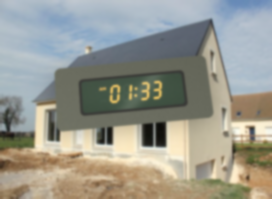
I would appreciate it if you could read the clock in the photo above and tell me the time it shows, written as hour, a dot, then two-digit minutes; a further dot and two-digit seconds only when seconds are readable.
1.33
